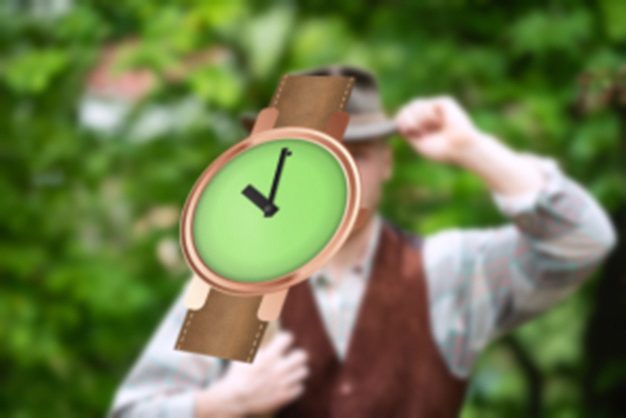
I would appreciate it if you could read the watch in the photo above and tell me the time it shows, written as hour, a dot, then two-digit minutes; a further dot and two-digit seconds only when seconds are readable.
9.59
